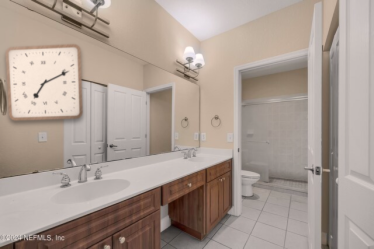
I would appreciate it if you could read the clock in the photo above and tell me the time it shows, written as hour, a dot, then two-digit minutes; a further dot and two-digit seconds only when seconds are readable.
7.11
